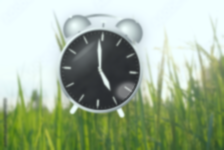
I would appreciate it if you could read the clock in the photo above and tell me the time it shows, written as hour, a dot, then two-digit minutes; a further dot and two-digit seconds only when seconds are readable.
4.59
